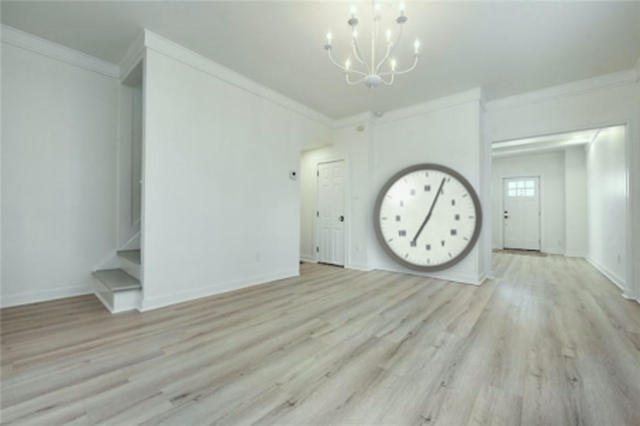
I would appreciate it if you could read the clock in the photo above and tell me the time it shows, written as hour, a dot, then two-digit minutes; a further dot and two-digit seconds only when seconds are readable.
7.04
